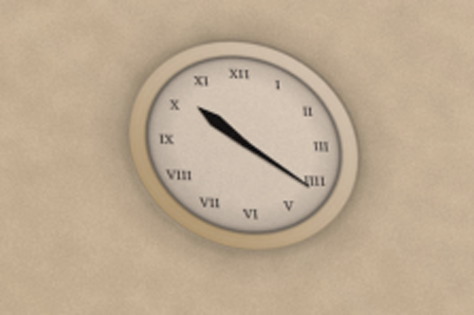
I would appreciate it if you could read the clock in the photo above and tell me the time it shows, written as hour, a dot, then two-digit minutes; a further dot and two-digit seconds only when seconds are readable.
10.21
